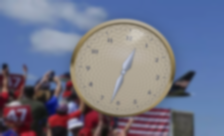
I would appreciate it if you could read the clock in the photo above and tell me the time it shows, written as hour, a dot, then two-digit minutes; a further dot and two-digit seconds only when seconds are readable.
12.32
